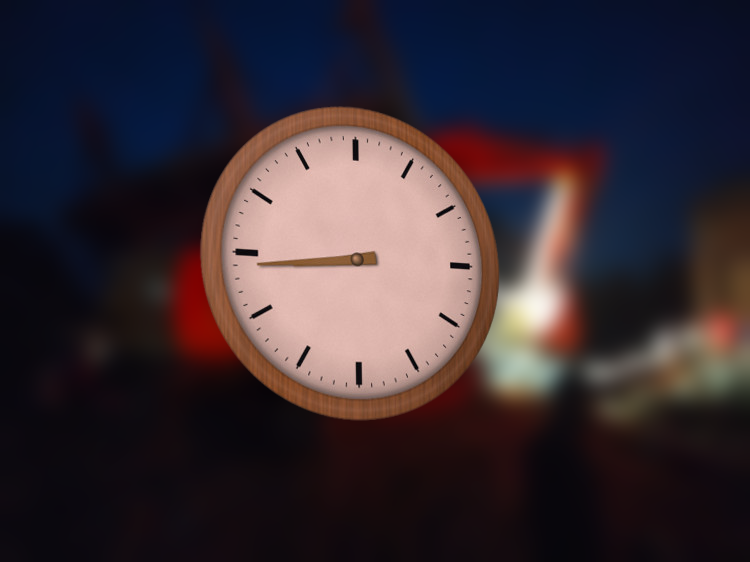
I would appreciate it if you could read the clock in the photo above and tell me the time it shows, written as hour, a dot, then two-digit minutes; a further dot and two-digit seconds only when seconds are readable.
8.44
